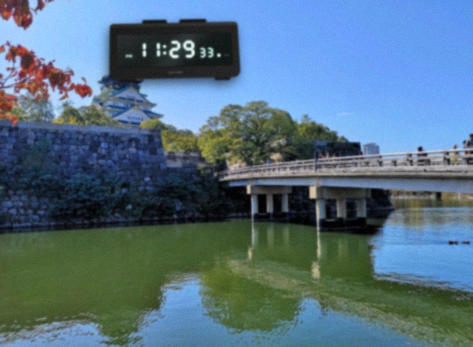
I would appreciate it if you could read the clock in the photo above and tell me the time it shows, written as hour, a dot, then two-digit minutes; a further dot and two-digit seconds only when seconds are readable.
11.29
